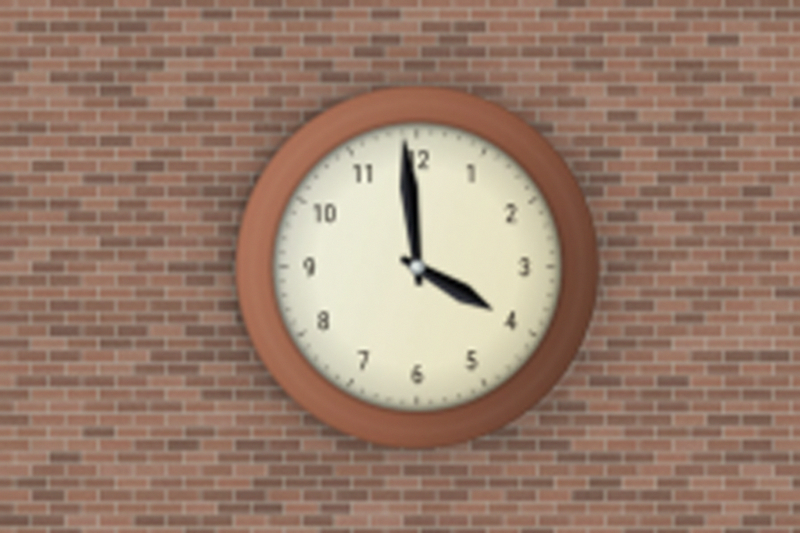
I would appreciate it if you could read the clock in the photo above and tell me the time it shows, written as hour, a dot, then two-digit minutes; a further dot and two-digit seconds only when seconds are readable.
3.59
